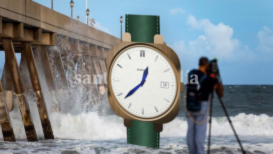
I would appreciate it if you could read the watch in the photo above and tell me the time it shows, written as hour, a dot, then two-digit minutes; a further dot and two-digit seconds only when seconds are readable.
12.38
